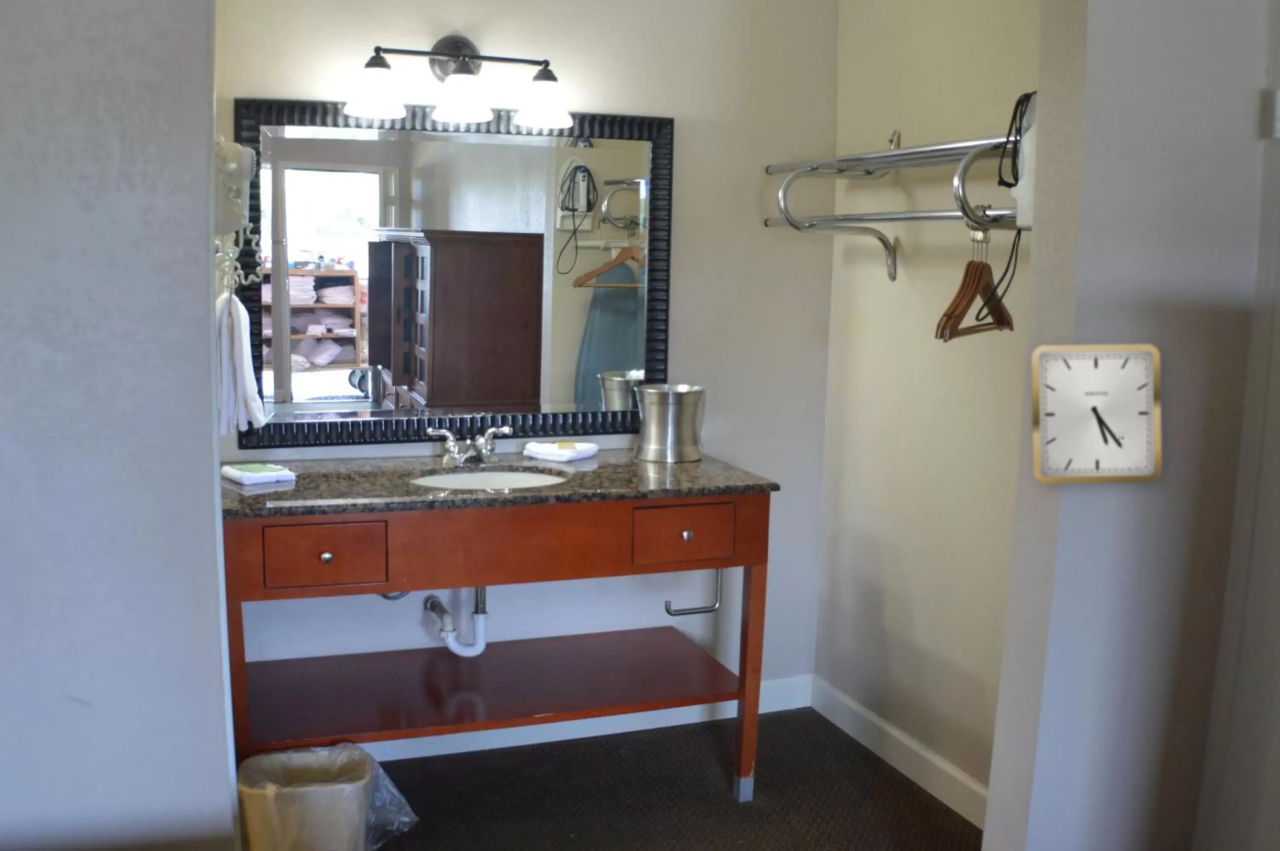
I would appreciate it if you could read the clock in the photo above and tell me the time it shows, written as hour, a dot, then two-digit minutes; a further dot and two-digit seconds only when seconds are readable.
5.24
